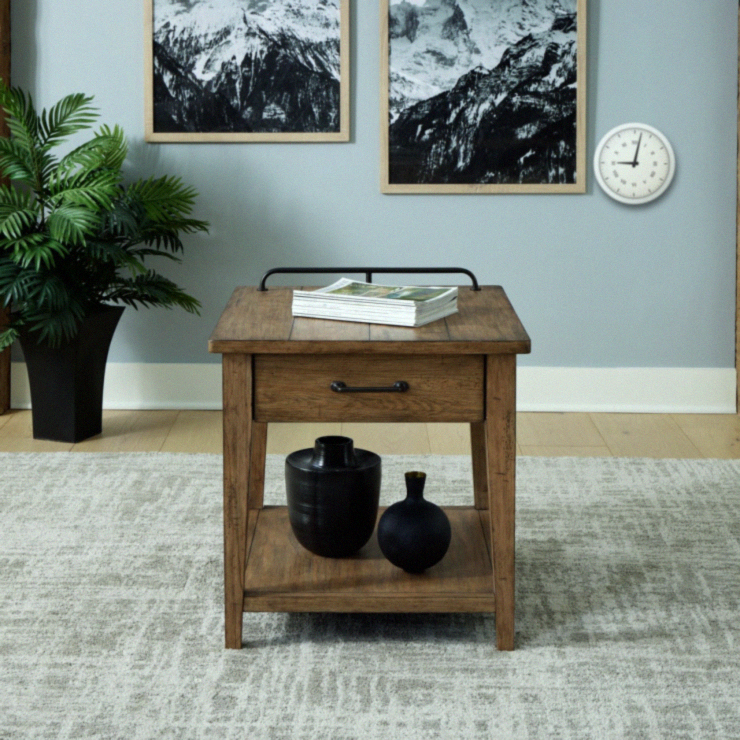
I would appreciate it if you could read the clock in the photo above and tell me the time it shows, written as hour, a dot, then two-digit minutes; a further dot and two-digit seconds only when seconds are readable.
9.02
